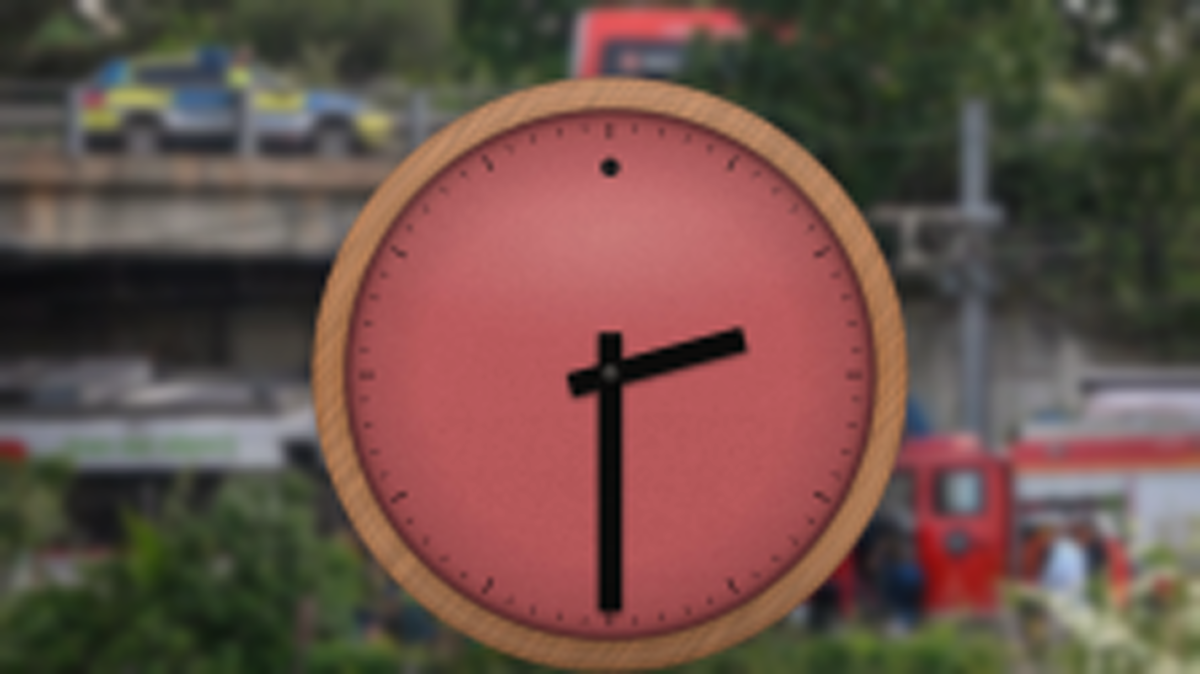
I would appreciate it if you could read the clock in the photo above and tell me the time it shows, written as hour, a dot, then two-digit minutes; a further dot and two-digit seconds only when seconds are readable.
2.30
